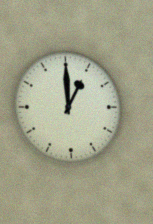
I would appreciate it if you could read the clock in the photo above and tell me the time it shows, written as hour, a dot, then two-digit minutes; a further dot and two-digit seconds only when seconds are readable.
1.00
